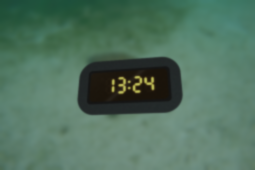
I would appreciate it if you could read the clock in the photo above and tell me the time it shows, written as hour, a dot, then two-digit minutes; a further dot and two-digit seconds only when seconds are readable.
13.24
